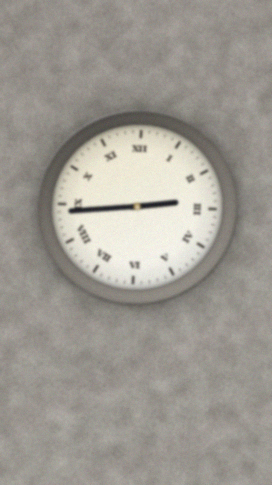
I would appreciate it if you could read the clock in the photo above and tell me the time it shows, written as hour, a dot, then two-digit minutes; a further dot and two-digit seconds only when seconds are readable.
2.44
